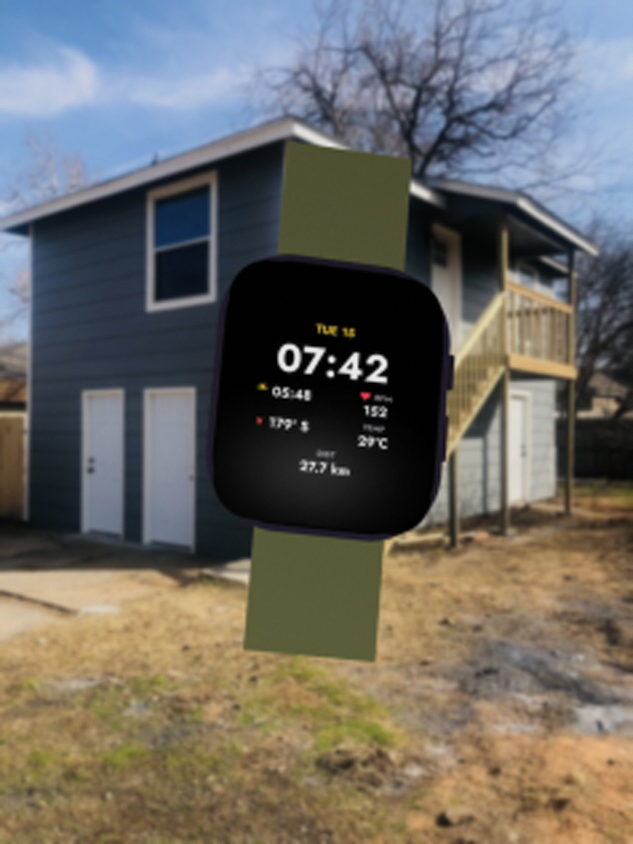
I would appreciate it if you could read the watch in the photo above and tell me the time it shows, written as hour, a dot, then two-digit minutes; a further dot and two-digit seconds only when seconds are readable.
7.42
